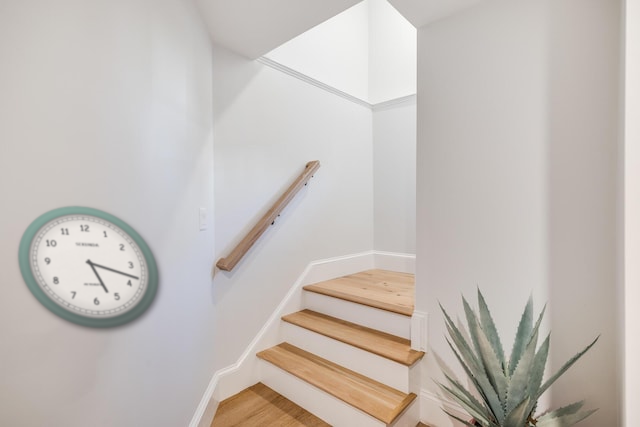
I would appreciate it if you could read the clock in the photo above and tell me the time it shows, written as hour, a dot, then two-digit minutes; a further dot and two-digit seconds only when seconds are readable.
5.18
